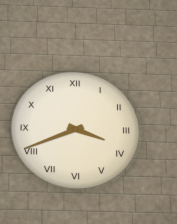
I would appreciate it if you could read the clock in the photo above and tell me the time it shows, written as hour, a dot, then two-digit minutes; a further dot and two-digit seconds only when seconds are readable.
3.41
